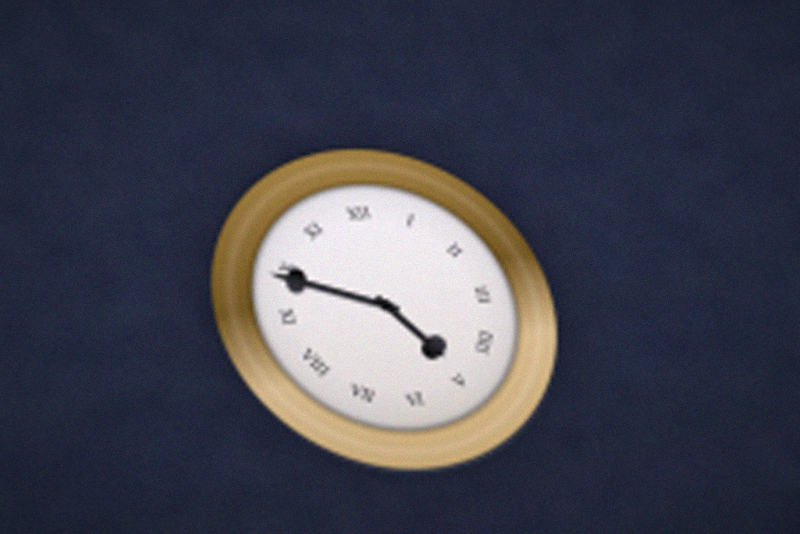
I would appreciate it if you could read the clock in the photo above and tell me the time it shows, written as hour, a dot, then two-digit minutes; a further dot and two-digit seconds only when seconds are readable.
4.49
